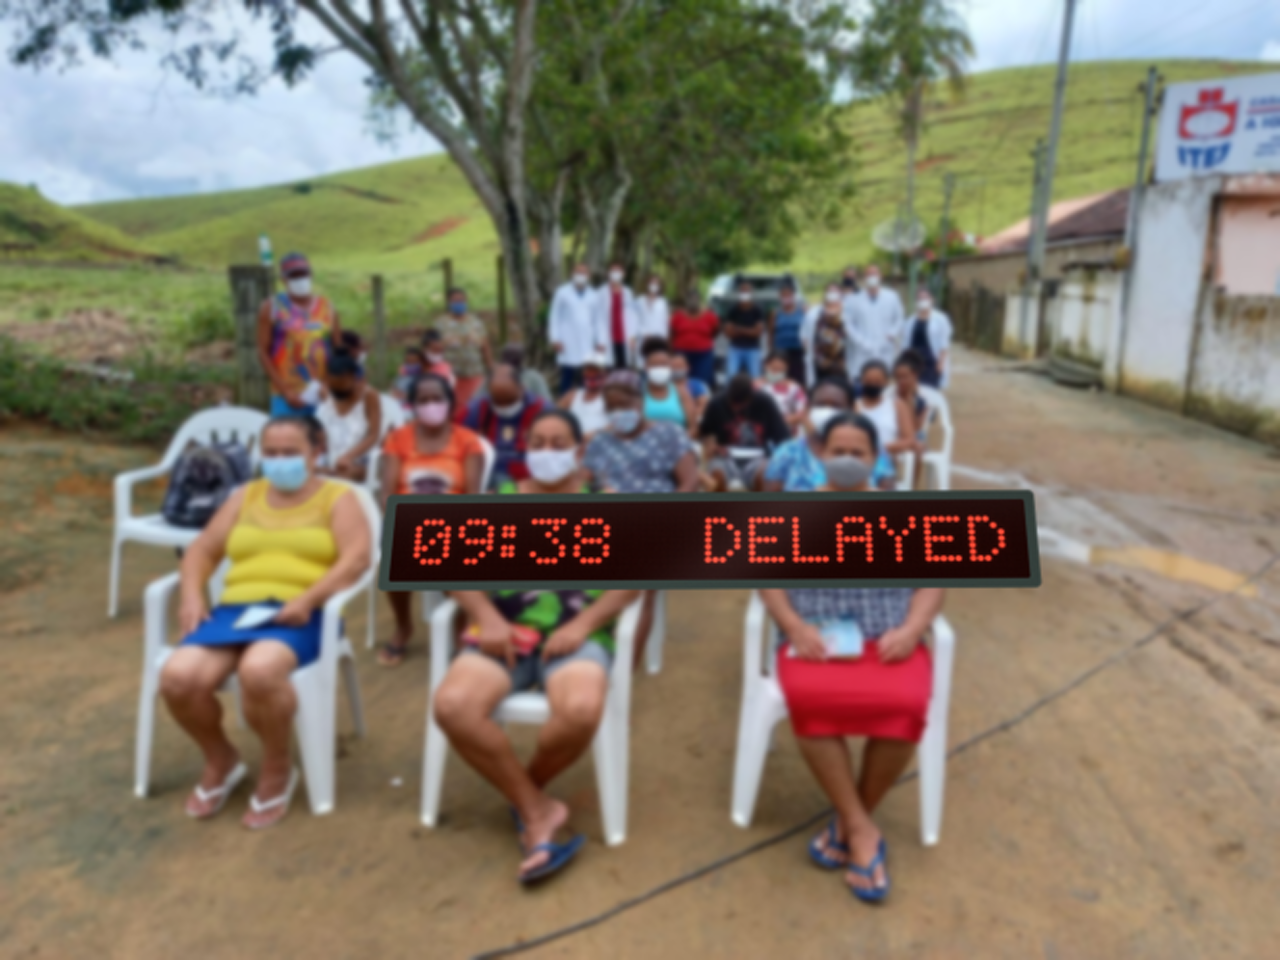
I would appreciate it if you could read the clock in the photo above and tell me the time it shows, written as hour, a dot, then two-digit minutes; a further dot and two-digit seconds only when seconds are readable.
9.38
